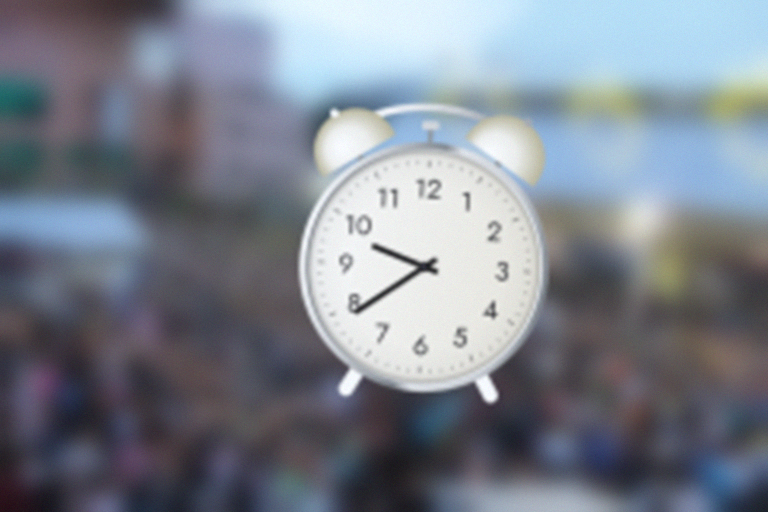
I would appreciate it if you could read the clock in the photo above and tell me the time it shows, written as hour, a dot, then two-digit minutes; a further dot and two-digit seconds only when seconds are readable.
9.39
